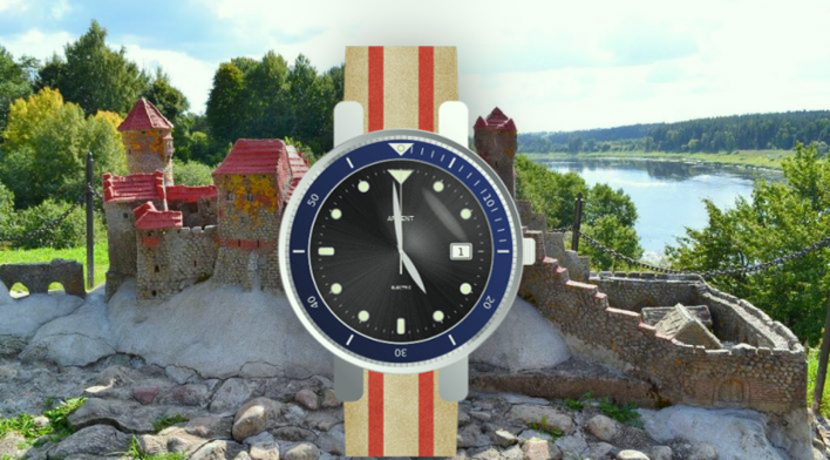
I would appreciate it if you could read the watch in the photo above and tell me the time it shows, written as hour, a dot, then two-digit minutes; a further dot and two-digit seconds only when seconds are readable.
4.59.00
